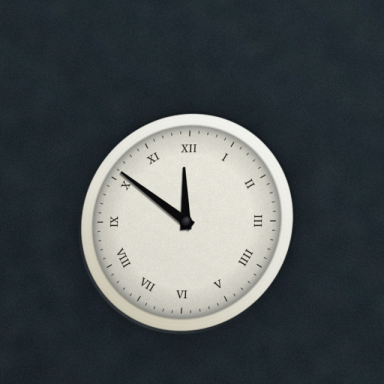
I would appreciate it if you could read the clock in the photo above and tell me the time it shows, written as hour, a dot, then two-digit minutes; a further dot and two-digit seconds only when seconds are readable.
11.51
